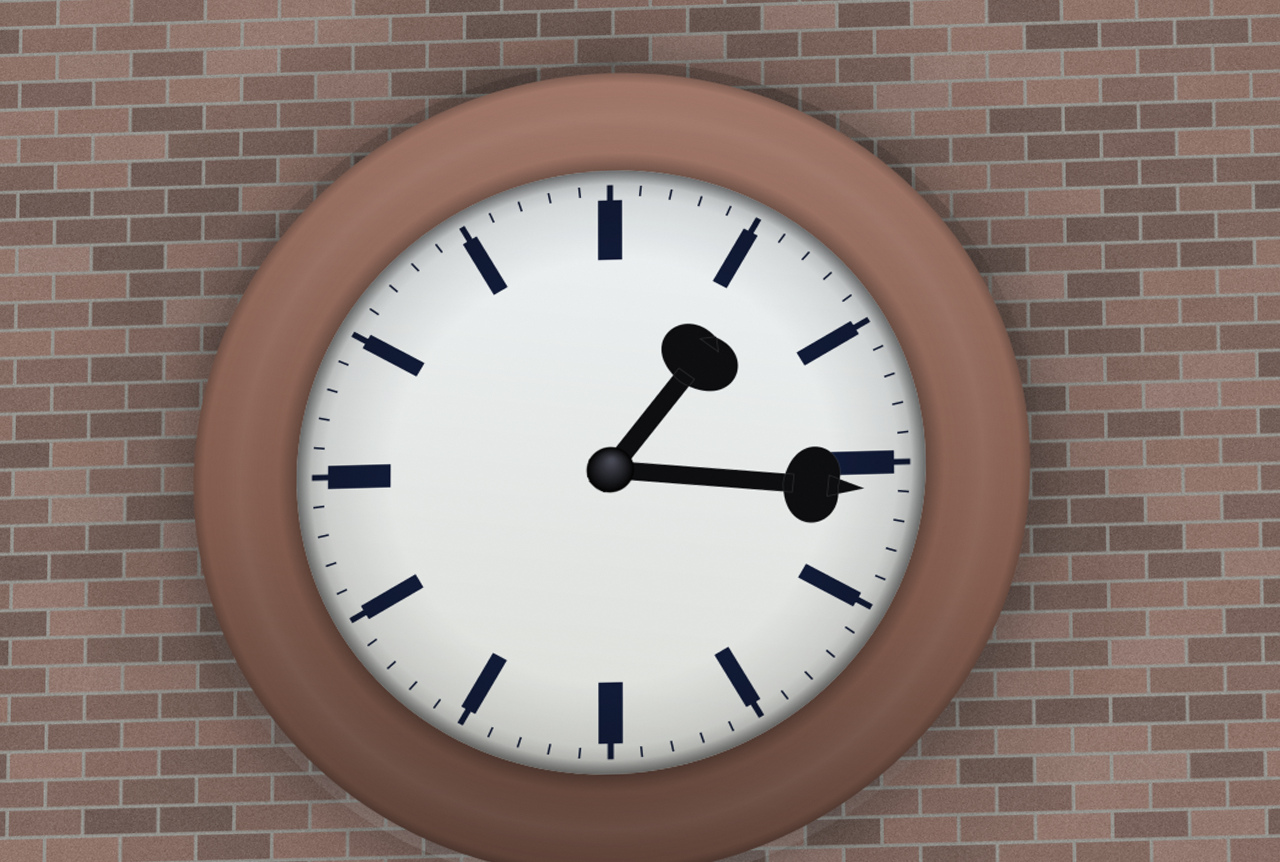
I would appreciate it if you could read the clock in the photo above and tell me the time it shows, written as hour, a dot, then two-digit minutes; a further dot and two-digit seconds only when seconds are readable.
1.16
